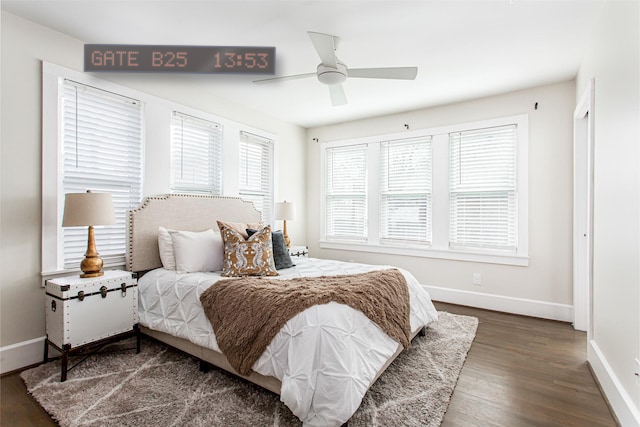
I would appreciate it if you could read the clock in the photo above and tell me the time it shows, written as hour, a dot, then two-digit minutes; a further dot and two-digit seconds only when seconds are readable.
13.53
